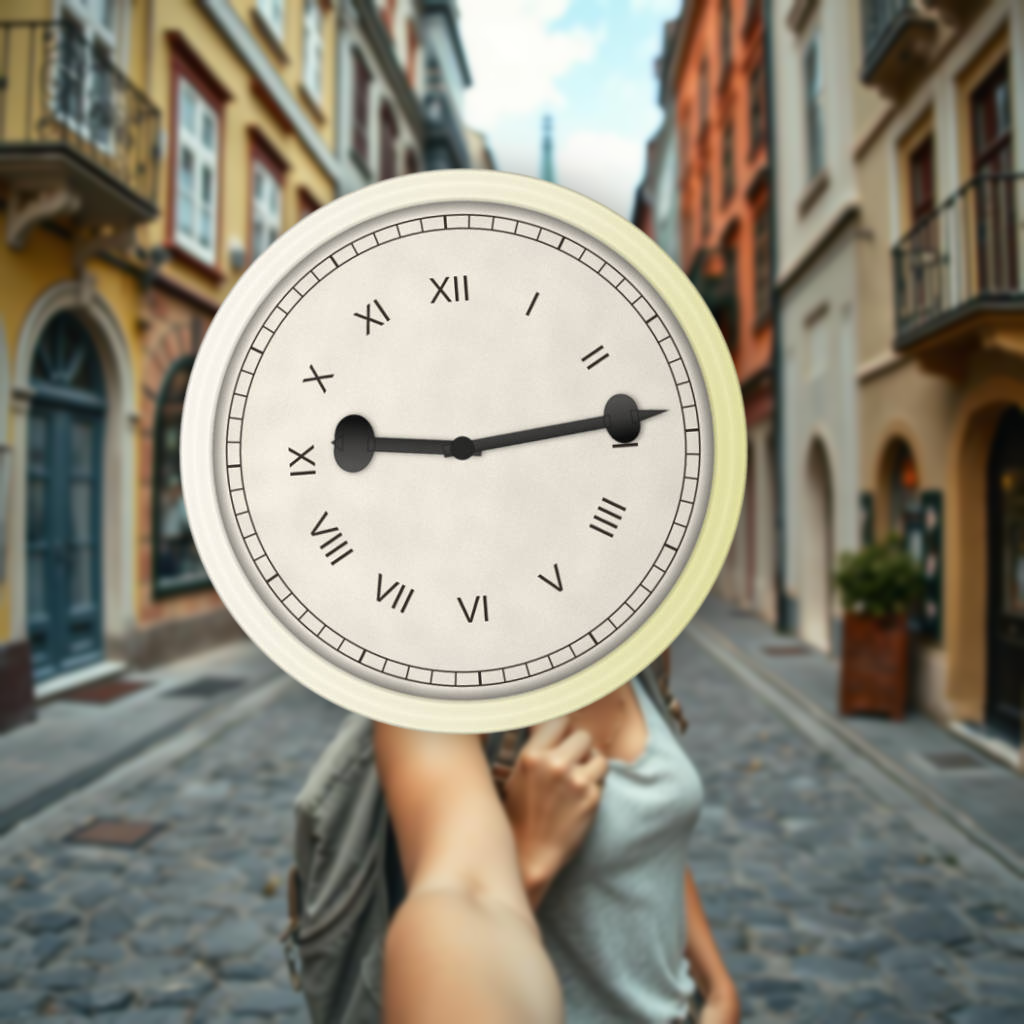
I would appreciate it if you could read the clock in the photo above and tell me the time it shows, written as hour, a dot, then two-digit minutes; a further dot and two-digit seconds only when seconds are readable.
9.14
